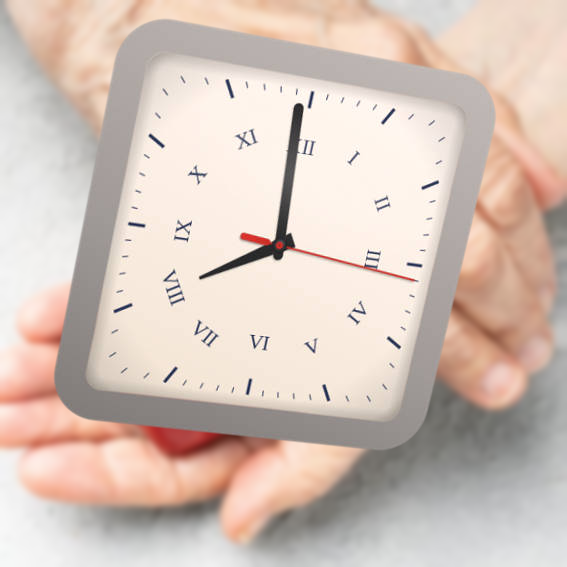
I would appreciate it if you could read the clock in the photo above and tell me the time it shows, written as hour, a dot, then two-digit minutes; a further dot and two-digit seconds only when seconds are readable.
7.59.16
